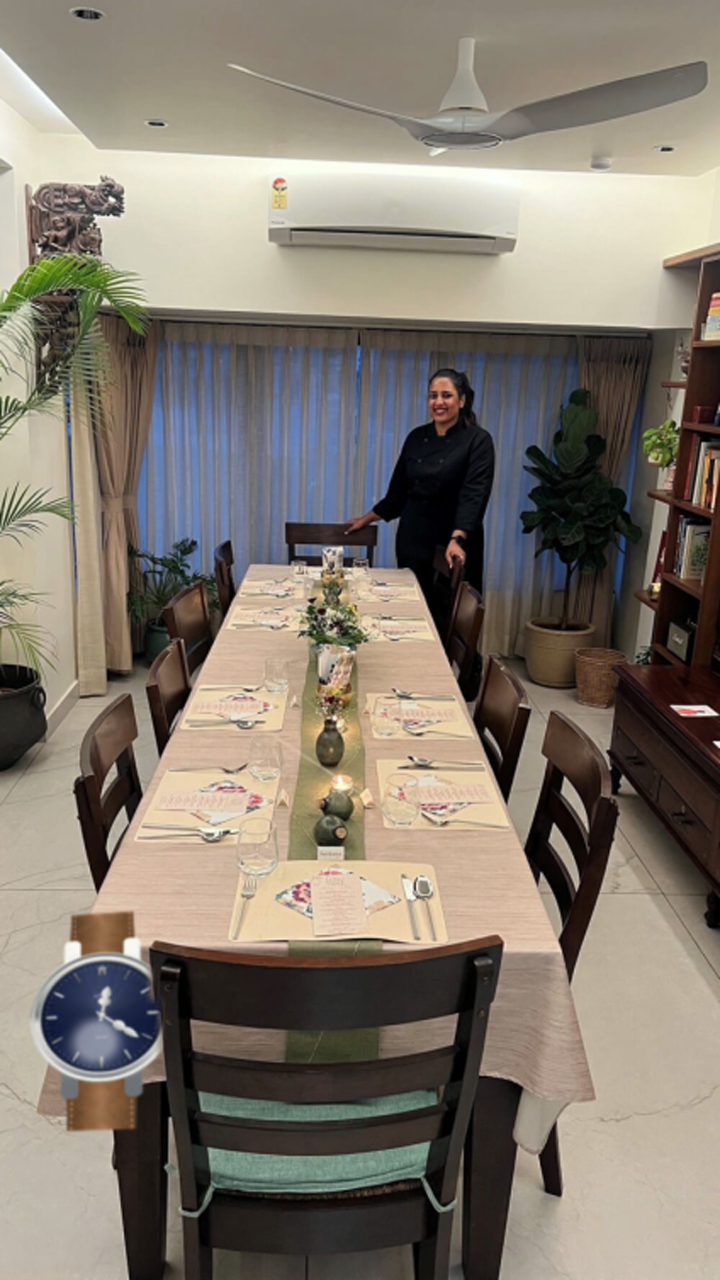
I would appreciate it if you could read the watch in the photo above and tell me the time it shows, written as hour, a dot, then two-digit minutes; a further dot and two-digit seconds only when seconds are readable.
12.21
